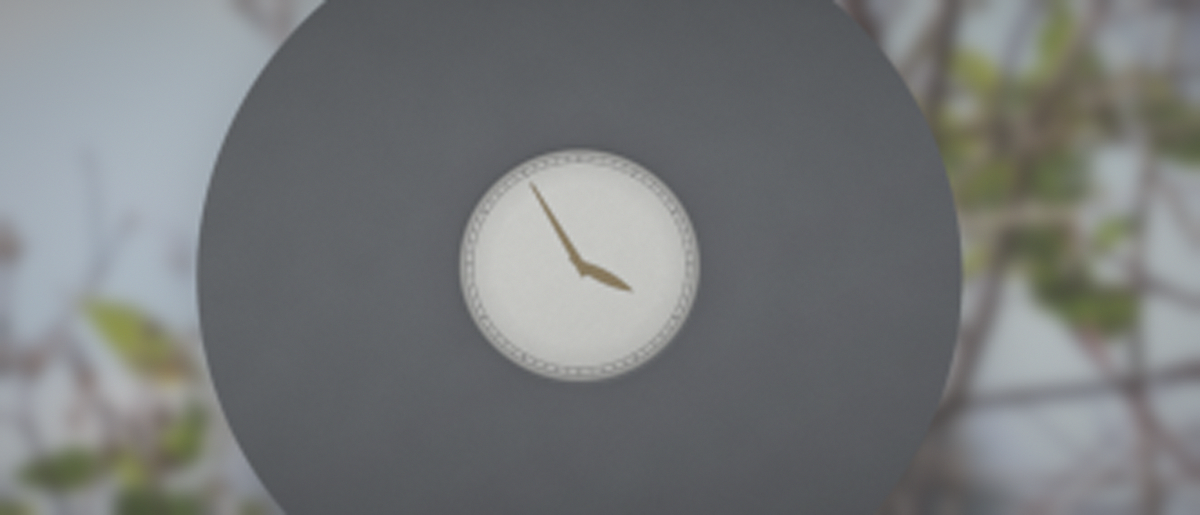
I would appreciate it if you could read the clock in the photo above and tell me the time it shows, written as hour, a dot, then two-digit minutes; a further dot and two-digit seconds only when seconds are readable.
3.55
